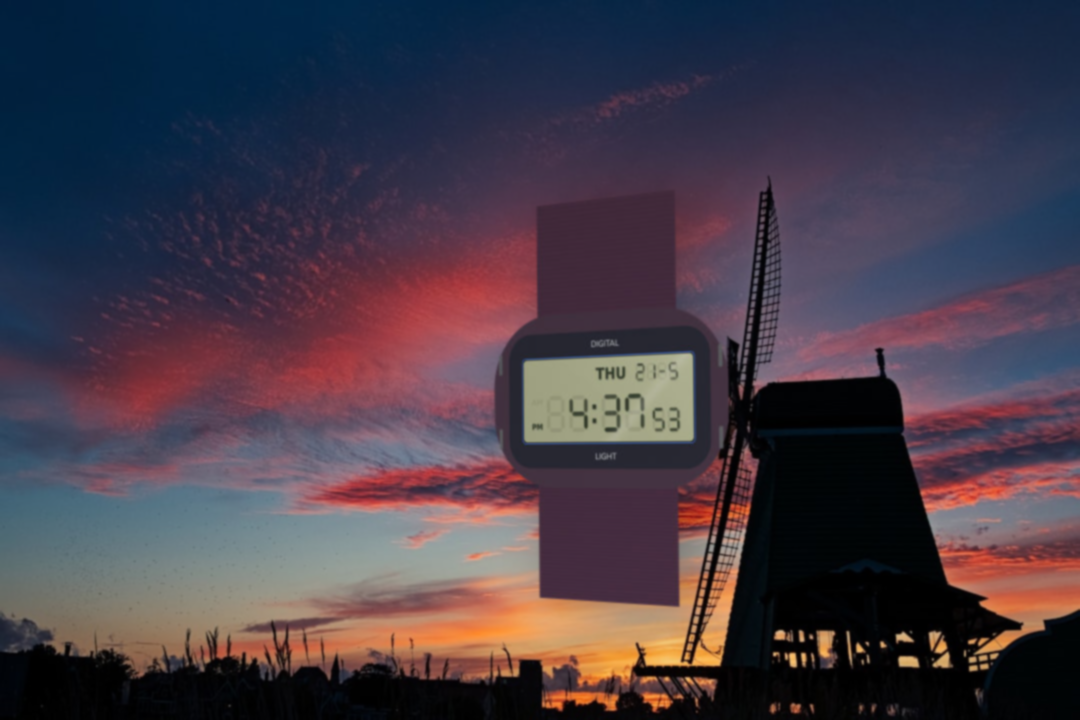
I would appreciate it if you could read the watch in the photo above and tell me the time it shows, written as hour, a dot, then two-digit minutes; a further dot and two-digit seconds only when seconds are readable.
4.37.53
